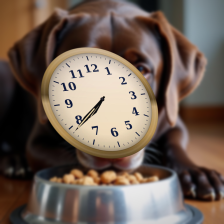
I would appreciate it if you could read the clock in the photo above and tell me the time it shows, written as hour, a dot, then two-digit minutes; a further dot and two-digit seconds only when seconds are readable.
7.39
